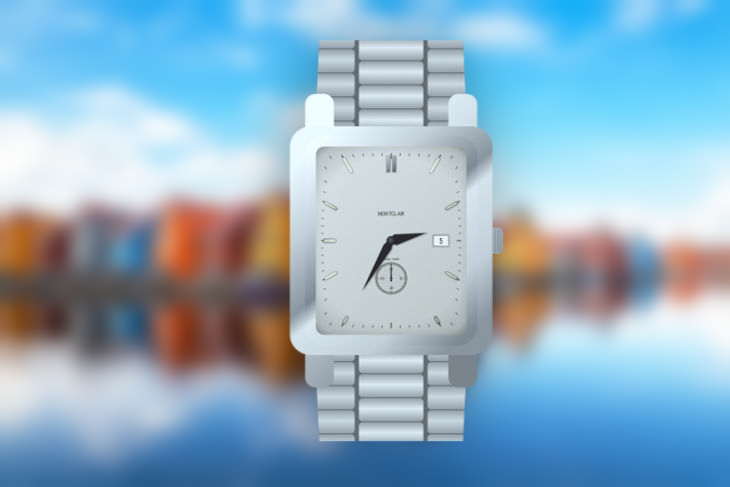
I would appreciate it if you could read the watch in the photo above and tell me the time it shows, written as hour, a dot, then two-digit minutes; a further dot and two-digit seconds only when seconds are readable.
2.35
